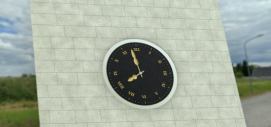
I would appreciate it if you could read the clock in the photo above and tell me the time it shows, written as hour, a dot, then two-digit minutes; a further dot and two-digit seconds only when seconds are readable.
7.58
